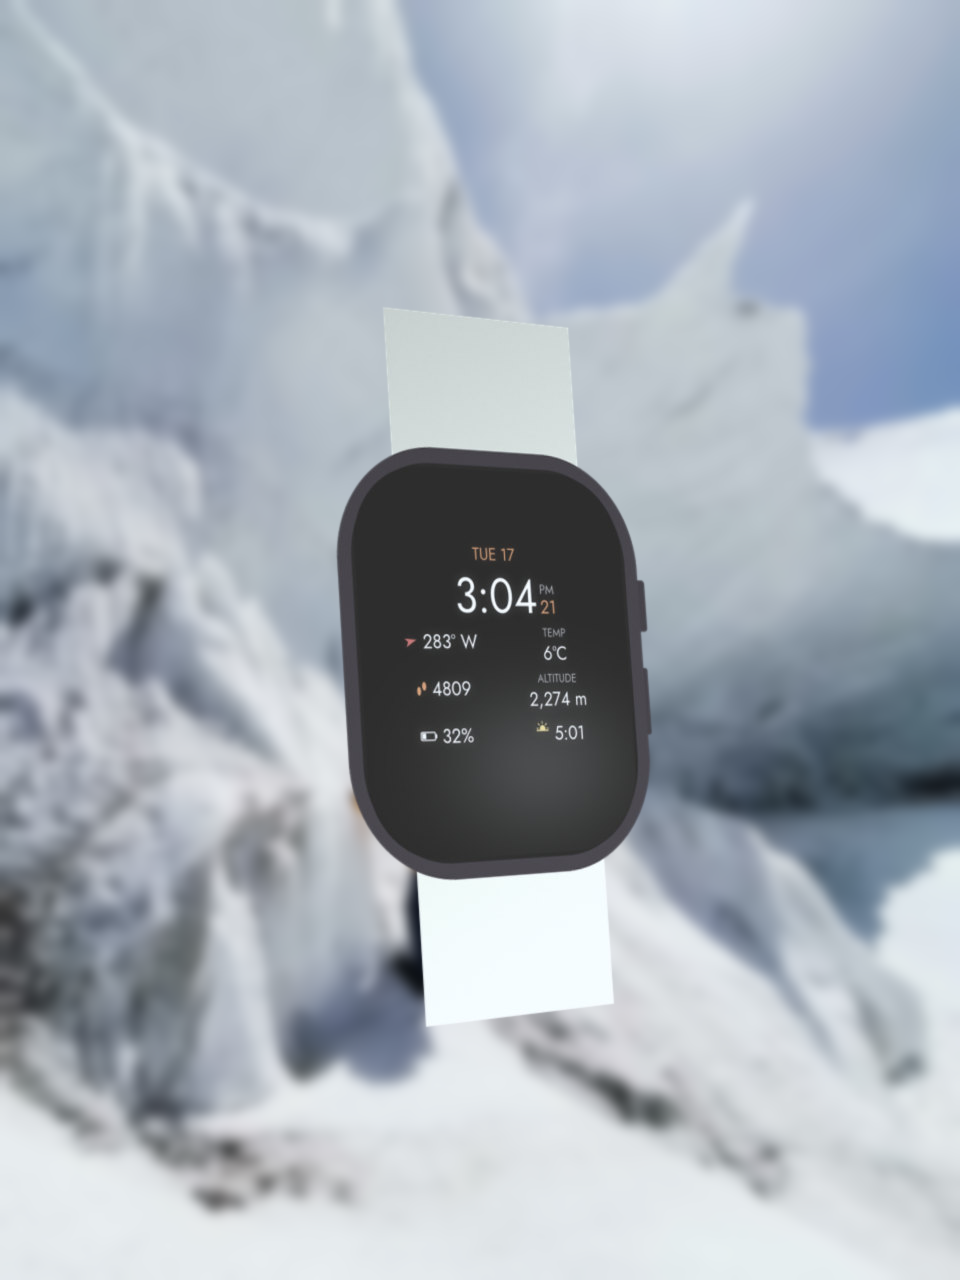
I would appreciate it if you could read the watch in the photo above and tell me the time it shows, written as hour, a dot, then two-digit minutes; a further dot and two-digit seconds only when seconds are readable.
3.04.21
